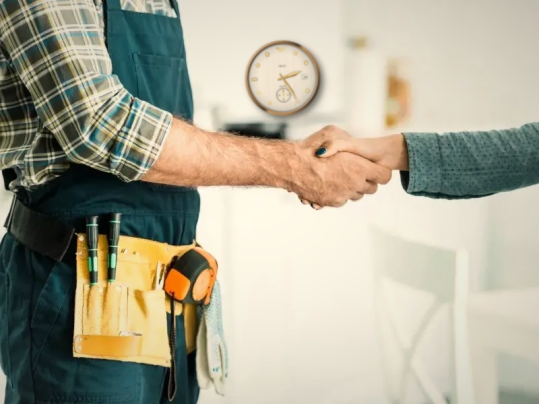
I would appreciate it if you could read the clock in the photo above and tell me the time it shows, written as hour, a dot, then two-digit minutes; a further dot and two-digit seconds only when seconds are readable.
2.25
